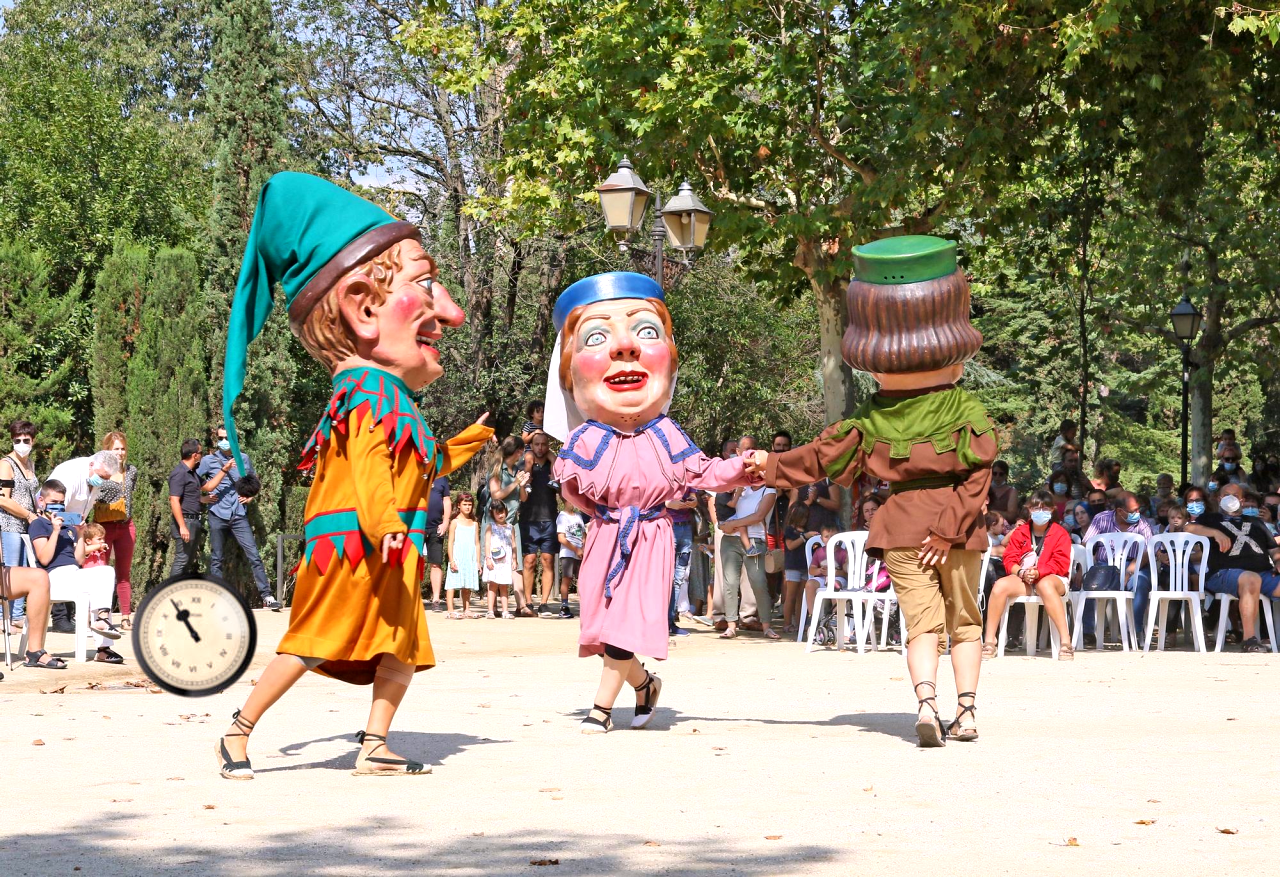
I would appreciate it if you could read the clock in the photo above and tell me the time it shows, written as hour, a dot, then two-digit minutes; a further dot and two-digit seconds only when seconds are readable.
10.54
